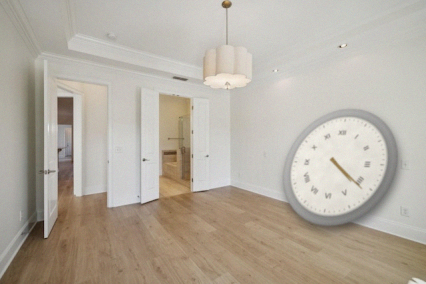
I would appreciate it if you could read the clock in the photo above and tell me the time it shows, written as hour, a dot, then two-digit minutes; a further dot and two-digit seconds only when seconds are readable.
4.21
